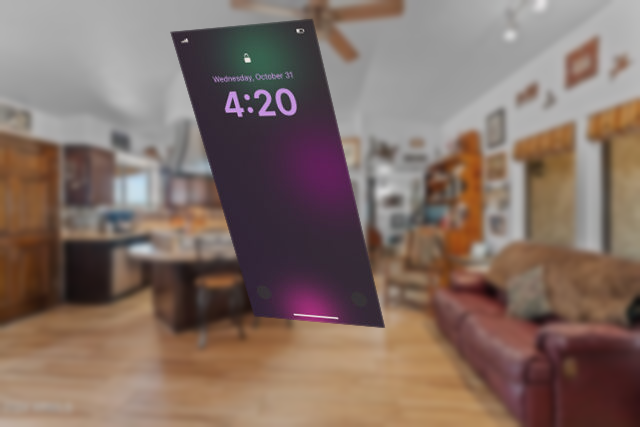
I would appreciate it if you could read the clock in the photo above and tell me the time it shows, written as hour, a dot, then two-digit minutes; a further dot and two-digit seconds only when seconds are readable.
4.20
